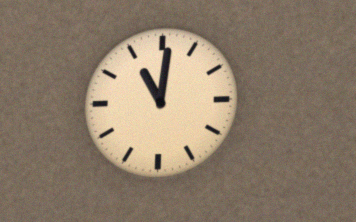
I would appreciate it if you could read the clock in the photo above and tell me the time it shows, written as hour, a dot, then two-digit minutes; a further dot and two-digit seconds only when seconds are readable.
11.01
